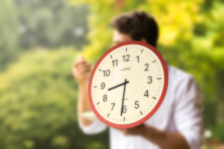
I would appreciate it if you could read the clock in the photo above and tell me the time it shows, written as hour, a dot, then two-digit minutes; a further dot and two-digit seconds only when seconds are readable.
8.31
